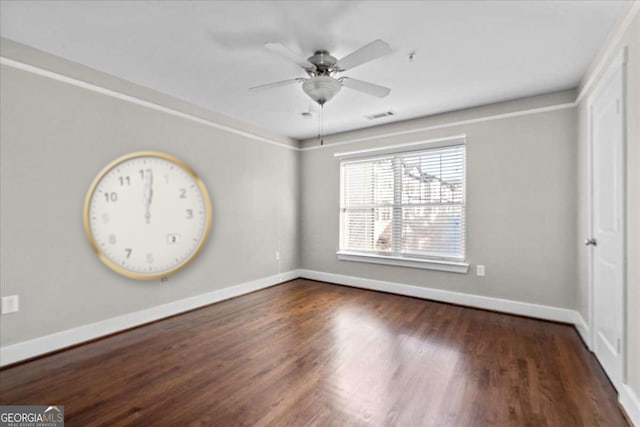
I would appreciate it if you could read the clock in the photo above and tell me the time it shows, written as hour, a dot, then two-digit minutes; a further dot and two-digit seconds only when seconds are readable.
12.01
